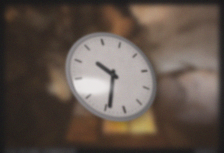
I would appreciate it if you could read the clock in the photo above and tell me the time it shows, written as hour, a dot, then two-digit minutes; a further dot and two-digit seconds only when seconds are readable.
10.34
